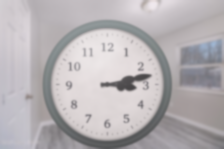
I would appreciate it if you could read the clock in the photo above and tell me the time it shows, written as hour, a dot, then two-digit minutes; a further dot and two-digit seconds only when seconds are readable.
3.13
